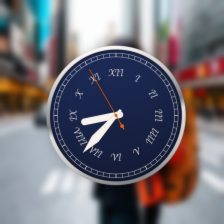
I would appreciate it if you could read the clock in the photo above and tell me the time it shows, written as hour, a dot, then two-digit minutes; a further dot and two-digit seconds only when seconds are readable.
8.36.55
